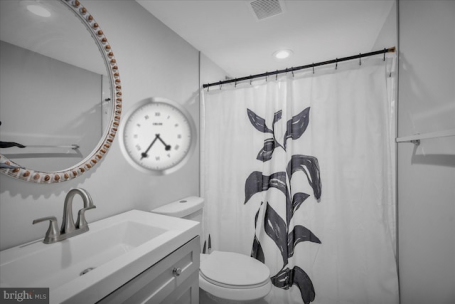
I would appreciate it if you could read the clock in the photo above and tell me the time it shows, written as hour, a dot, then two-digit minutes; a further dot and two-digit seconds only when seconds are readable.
4.36
